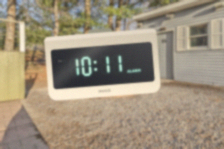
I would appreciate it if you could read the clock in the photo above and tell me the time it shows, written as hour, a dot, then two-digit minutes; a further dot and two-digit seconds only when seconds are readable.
10.11
